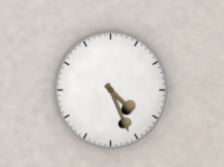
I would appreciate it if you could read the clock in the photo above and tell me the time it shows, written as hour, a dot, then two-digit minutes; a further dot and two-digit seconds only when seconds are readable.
4.26
